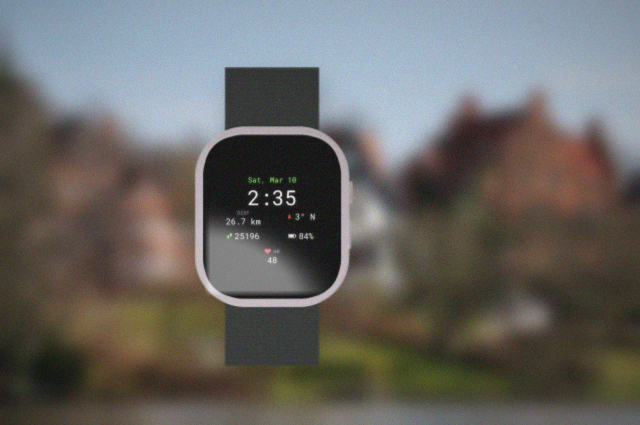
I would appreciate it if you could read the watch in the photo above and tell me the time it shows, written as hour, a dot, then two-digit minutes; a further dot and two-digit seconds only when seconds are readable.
2.35
